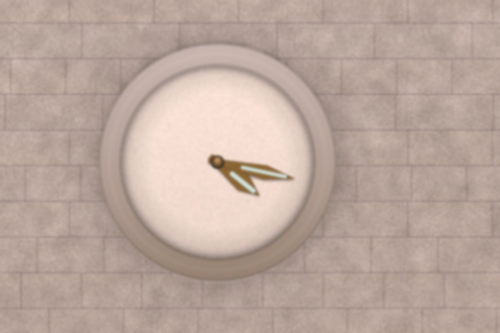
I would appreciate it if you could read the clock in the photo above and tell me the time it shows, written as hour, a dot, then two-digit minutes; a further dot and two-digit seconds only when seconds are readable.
4.17
